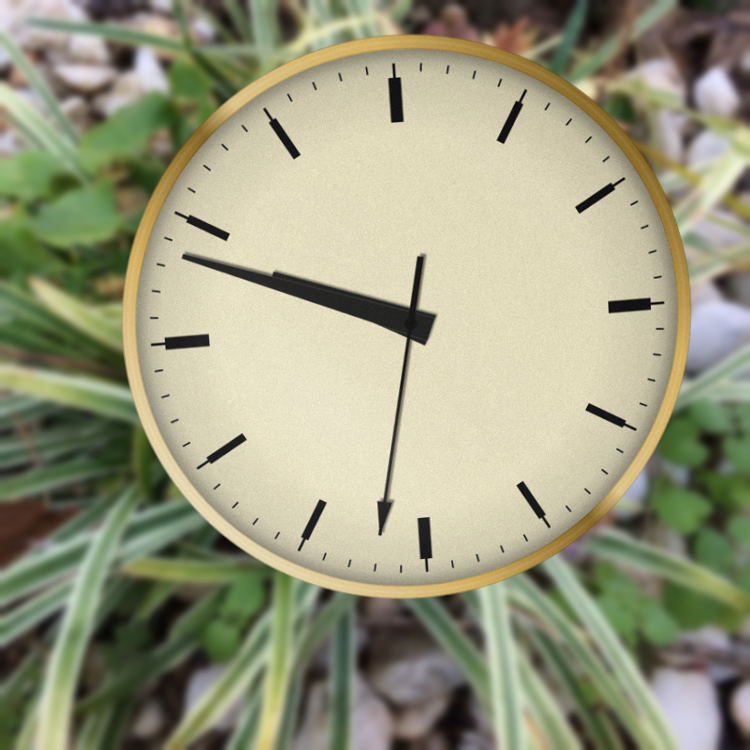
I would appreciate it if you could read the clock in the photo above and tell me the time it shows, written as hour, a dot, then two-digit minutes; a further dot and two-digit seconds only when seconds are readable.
9.48.32
